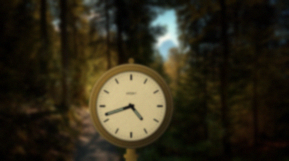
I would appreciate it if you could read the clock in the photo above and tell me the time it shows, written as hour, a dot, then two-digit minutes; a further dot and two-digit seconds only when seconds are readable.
4.42
